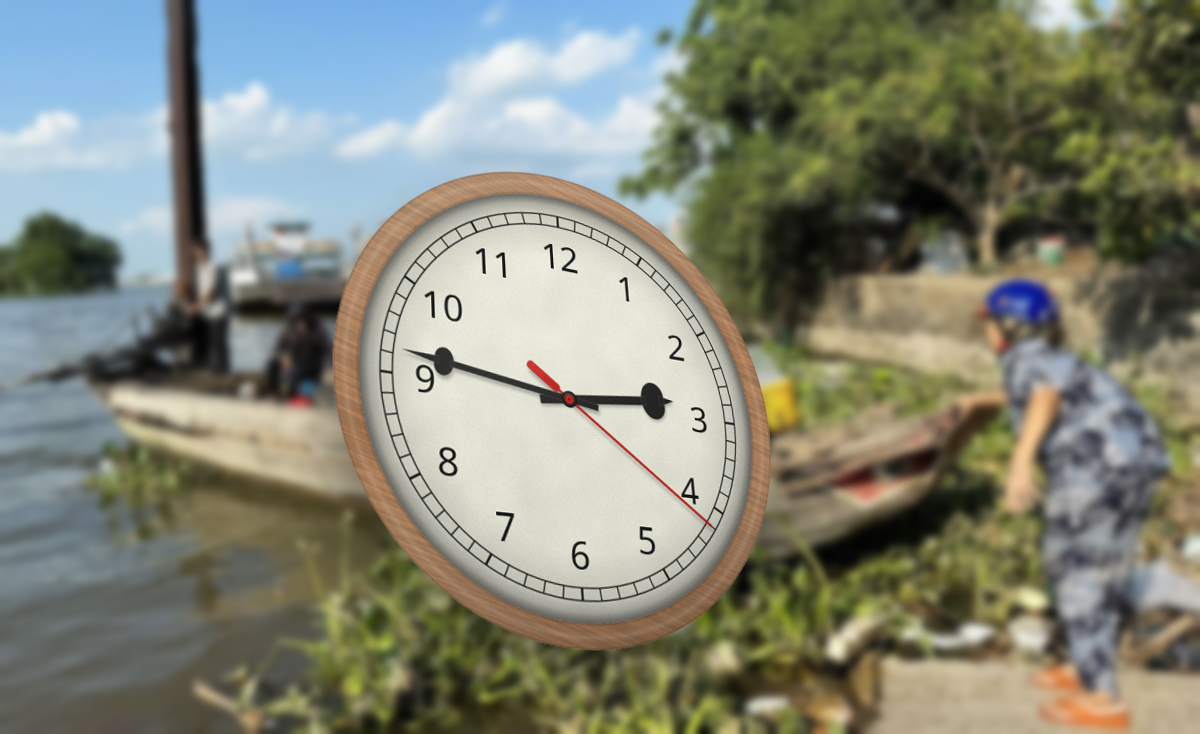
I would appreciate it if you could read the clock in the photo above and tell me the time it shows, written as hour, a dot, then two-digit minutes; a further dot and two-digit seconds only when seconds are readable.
2.46.21
